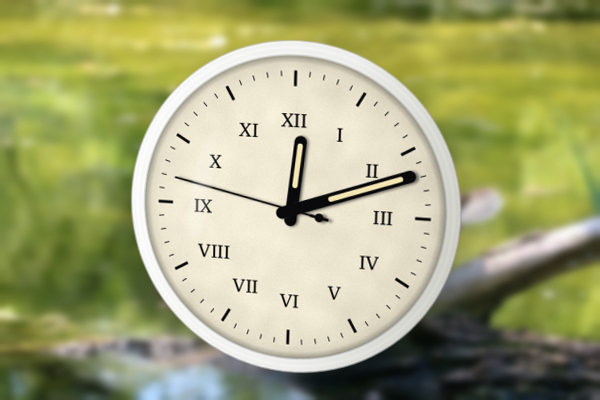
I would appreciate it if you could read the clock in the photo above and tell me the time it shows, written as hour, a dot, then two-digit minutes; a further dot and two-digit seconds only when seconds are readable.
12.11.47
